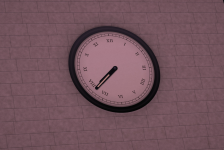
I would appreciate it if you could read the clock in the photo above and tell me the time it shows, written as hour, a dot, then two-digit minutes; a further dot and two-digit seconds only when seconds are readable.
7.38
